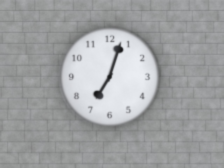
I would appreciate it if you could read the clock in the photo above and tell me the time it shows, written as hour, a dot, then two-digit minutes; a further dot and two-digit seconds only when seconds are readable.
7.03
